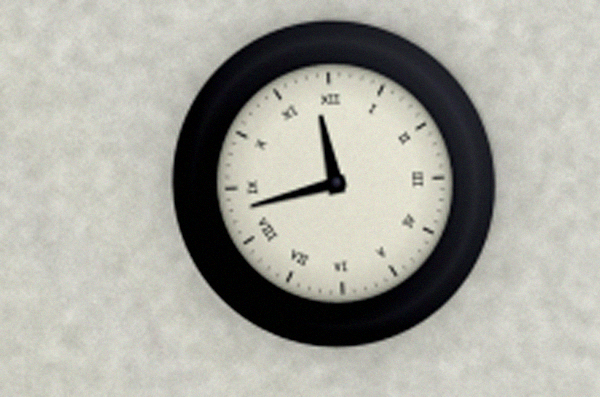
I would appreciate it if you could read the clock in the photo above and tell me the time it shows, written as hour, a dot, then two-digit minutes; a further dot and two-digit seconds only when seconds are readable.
11.43
